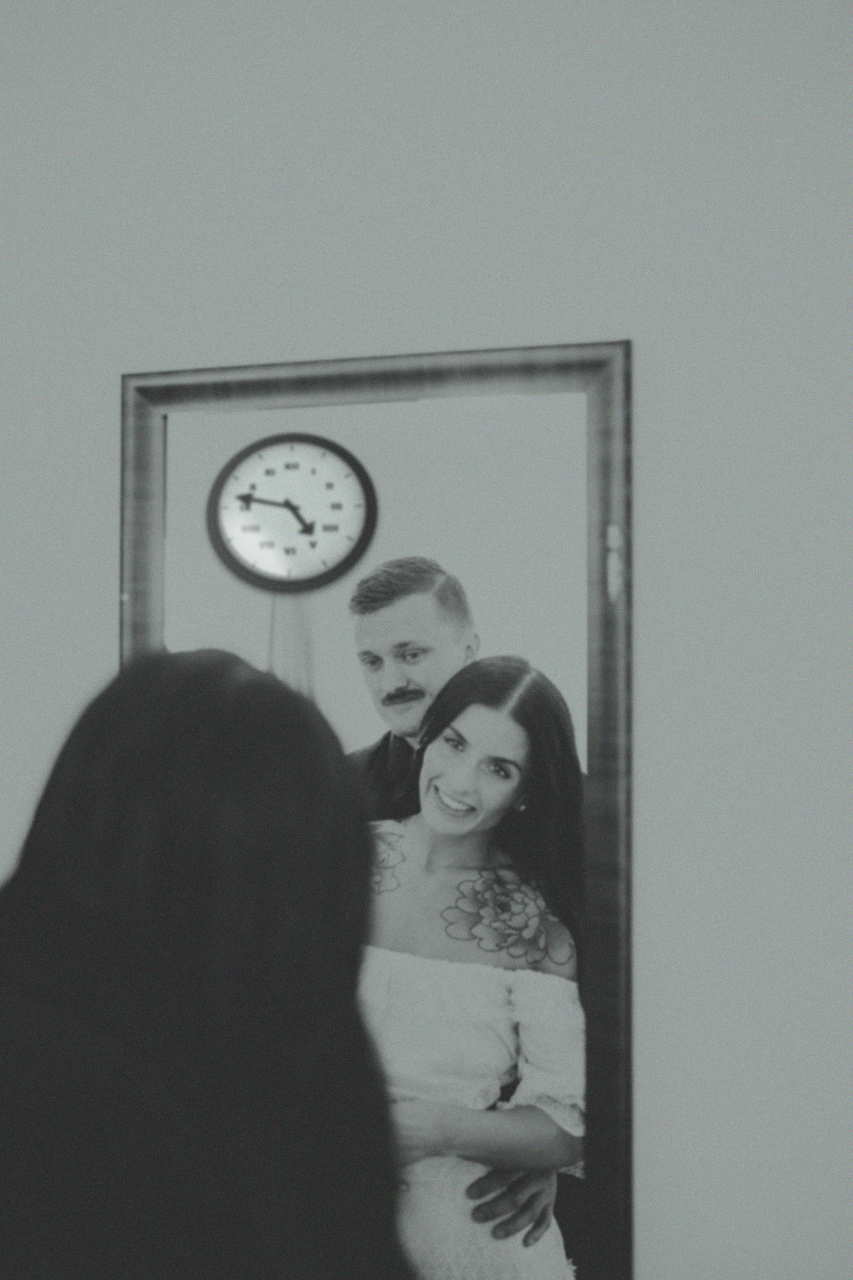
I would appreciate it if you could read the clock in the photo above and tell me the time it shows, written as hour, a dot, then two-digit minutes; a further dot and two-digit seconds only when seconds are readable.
4.47
